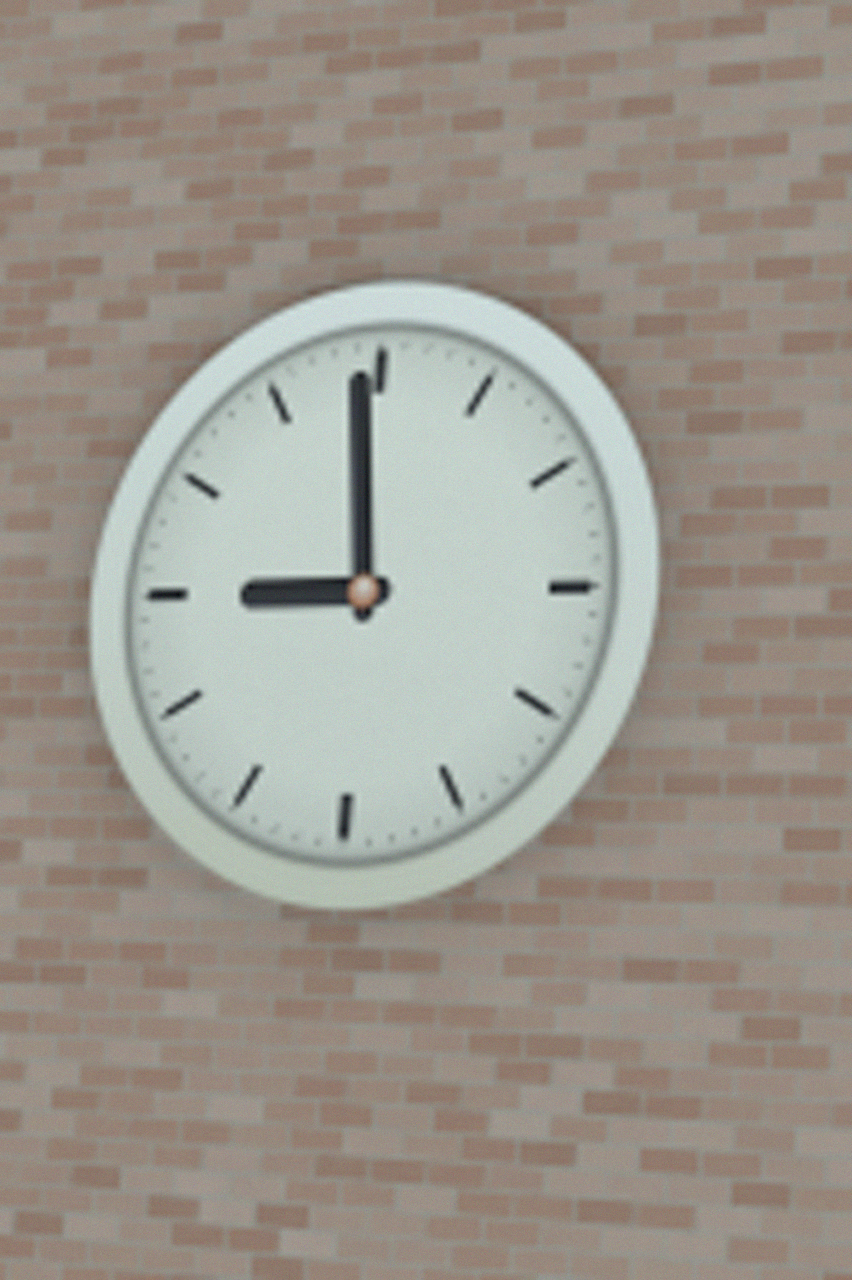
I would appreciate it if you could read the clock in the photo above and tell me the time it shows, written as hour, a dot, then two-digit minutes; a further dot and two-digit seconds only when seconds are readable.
8.59
